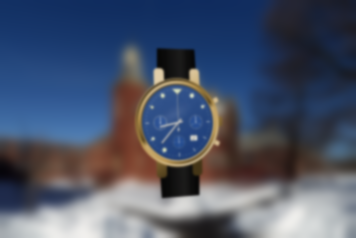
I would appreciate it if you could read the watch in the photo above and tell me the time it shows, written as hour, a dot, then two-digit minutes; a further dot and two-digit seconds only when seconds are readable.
8.37
